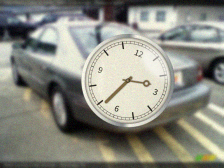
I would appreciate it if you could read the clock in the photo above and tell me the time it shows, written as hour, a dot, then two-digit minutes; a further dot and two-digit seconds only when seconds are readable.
2.34
